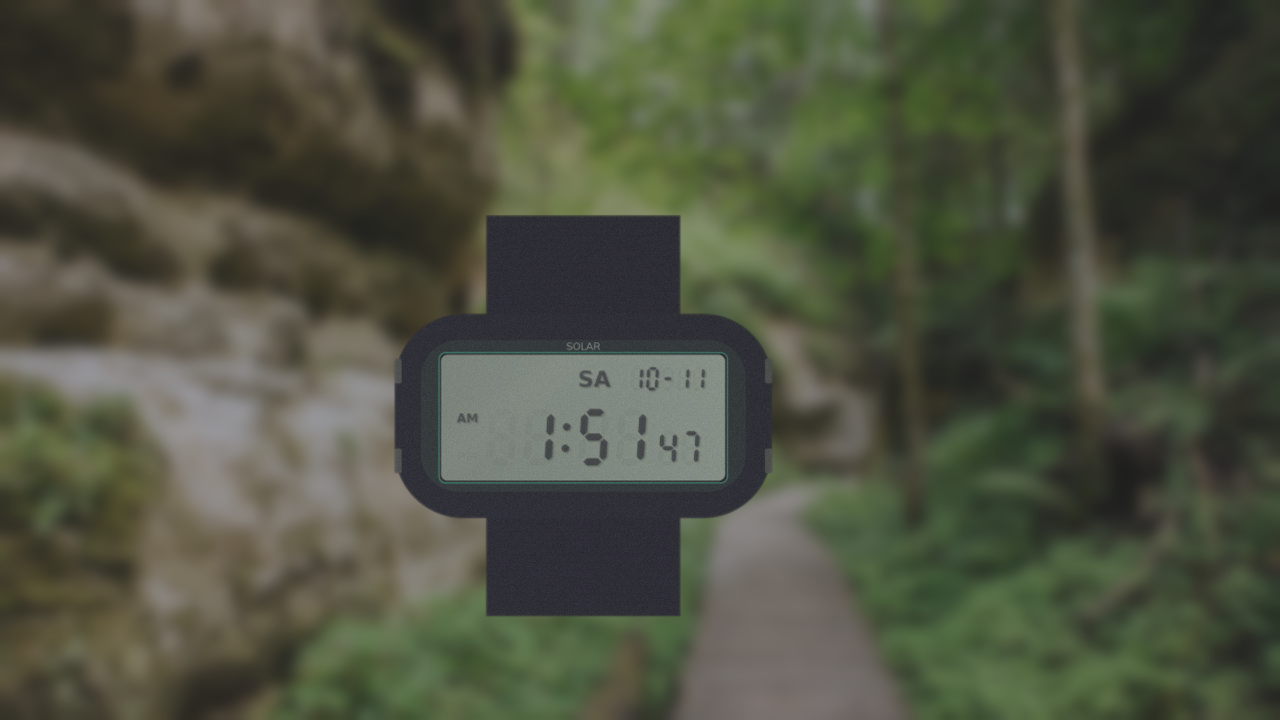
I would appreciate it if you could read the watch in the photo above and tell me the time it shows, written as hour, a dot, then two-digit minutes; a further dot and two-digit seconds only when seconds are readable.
1.51.47
